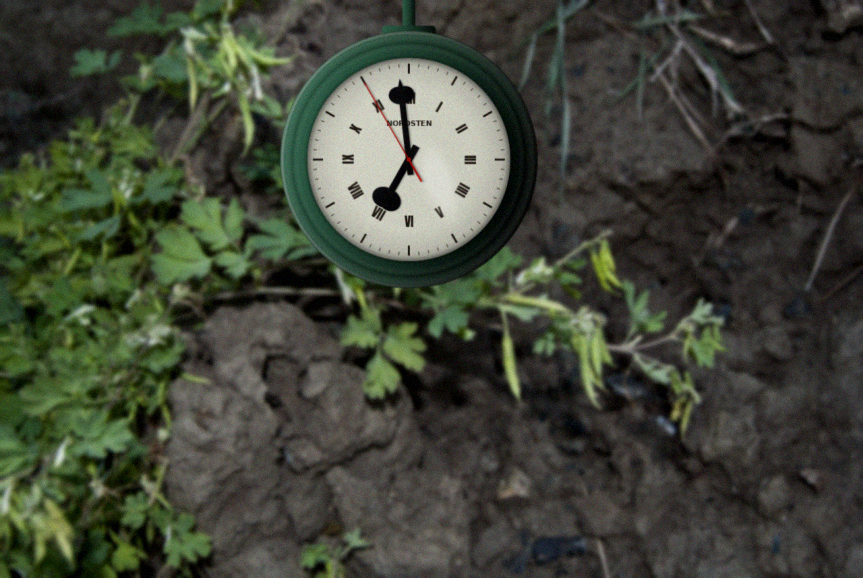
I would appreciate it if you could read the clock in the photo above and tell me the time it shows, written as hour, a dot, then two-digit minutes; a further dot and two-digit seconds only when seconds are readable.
6.58.55
